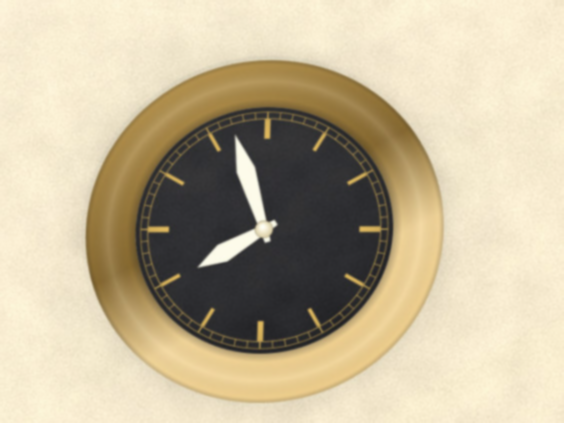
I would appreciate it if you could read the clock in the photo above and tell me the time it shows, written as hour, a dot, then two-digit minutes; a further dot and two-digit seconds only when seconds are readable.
7.57
